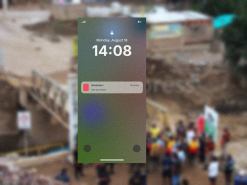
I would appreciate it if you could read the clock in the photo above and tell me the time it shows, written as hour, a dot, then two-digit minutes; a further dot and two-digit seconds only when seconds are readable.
14.08
